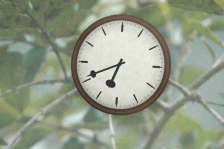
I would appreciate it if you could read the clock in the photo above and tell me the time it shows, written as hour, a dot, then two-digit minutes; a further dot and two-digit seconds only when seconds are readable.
6.41
